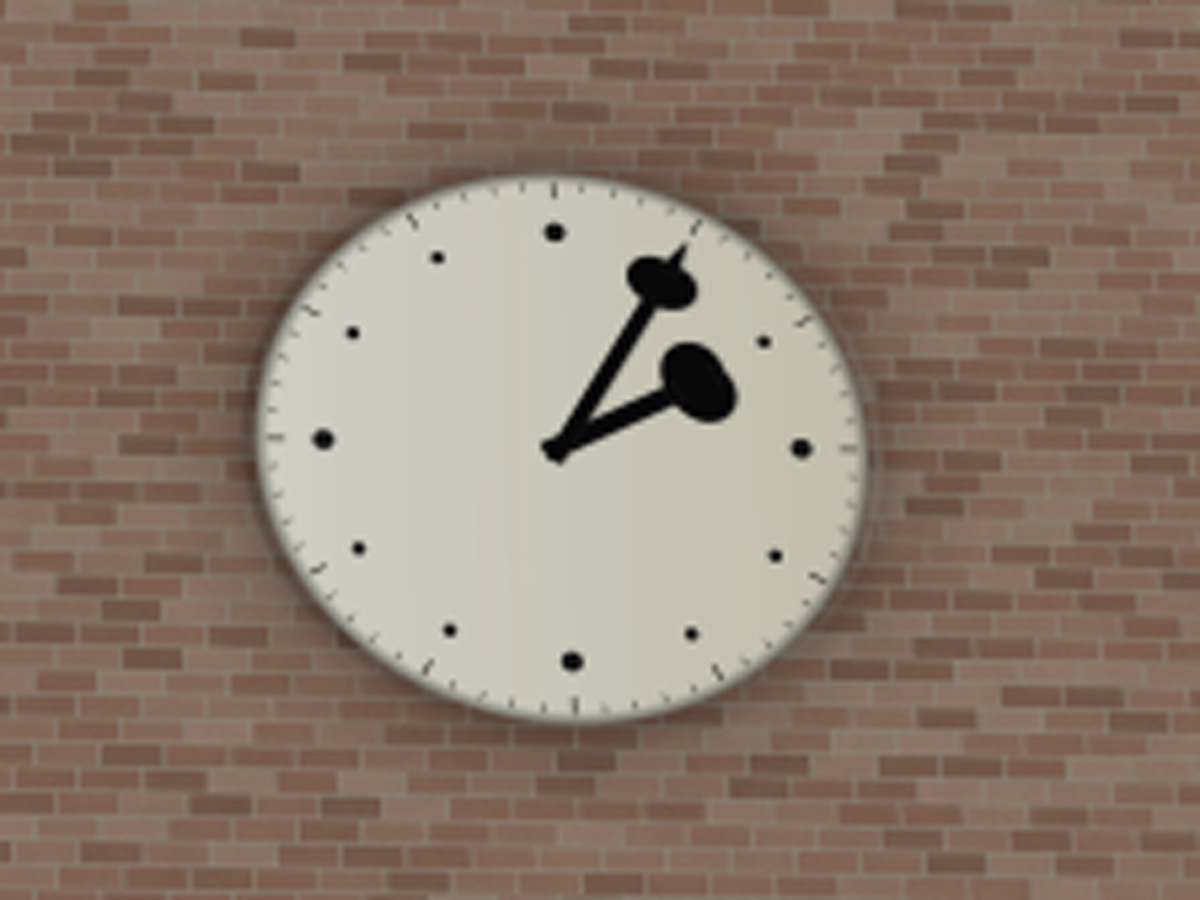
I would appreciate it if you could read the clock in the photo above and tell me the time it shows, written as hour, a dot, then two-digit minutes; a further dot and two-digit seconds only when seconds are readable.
2.05
